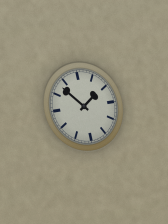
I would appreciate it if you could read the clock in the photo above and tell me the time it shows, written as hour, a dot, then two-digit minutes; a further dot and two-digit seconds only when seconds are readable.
1.53
